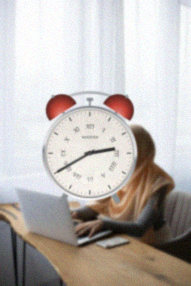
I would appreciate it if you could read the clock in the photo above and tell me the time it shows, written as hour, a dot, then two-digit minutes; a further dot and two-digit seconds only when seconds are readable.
2.40
